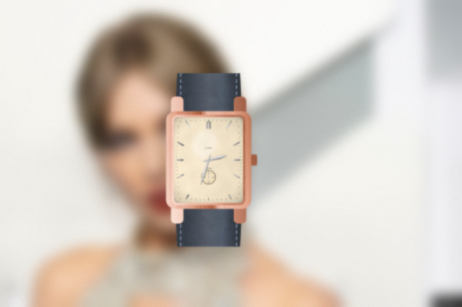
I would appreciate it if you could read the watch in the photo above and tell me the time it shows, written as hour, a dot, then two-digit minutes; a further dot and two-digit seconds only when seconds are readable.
2.33
